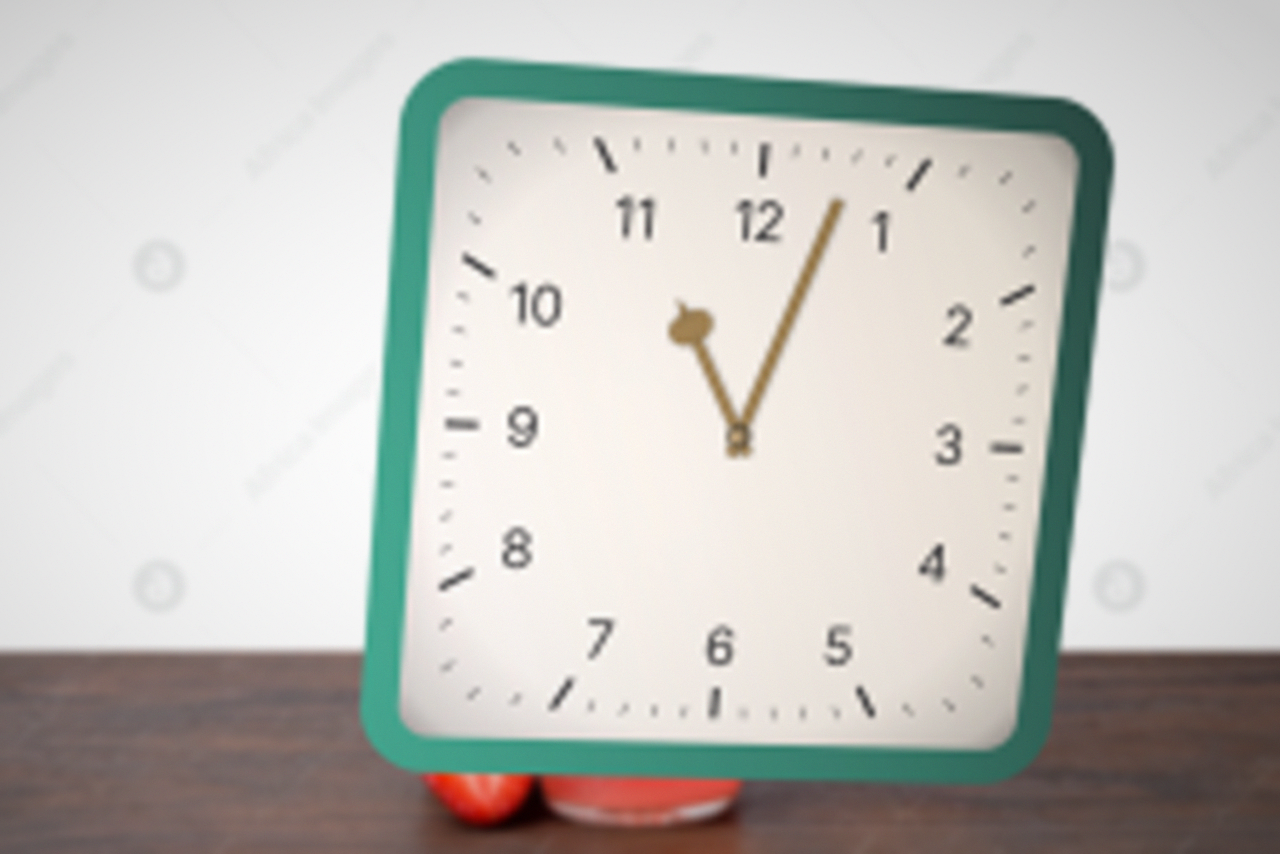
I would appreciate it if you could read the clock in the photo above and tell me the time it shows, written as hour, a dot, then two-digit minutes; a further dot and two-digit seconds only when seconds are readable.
11.03
